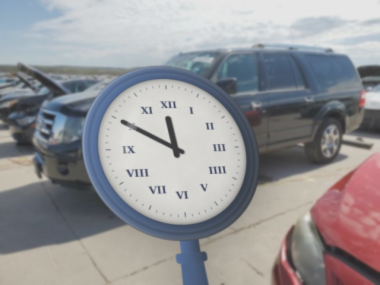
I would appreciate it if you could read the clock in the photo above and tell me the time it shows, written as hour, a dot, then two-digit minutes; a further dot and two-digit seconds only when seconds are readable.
11.50
